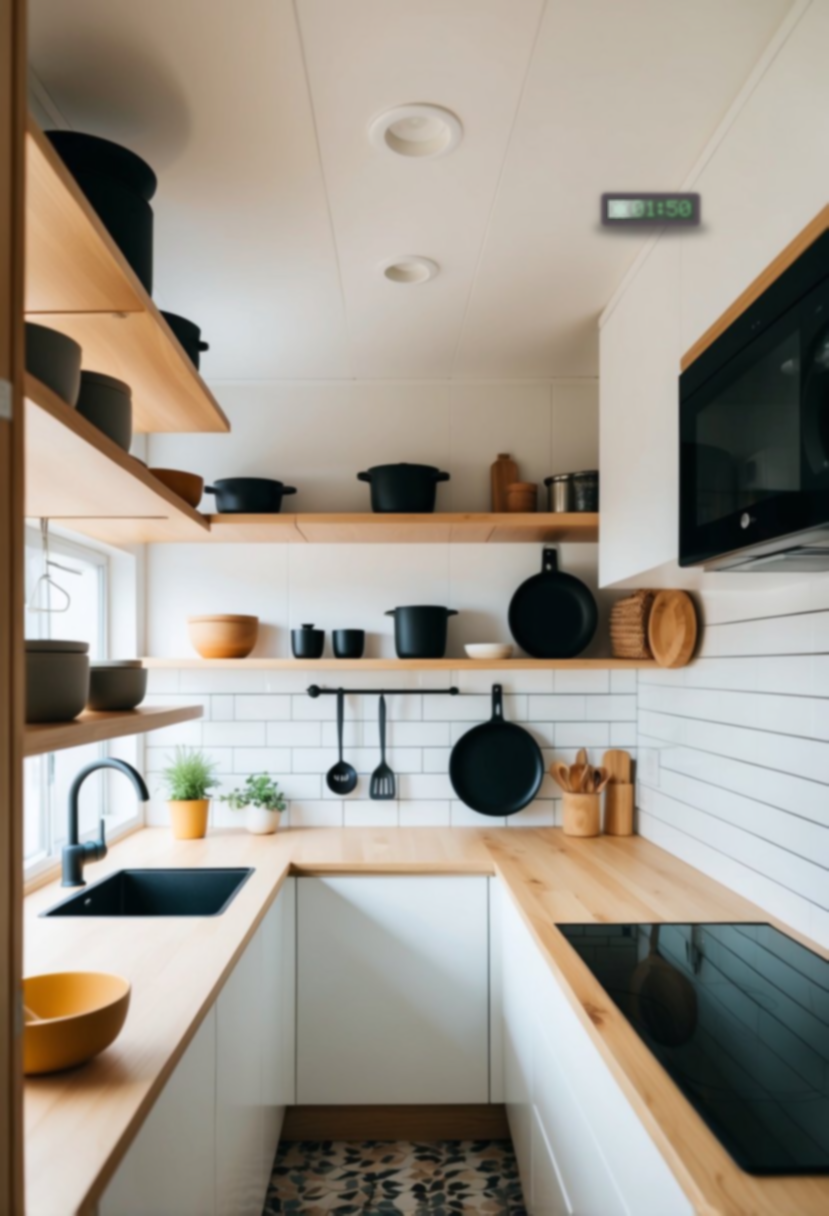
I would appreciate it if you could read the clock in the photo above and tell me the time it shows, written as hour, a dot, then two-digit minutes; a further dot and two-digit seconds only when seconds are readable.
1.50
